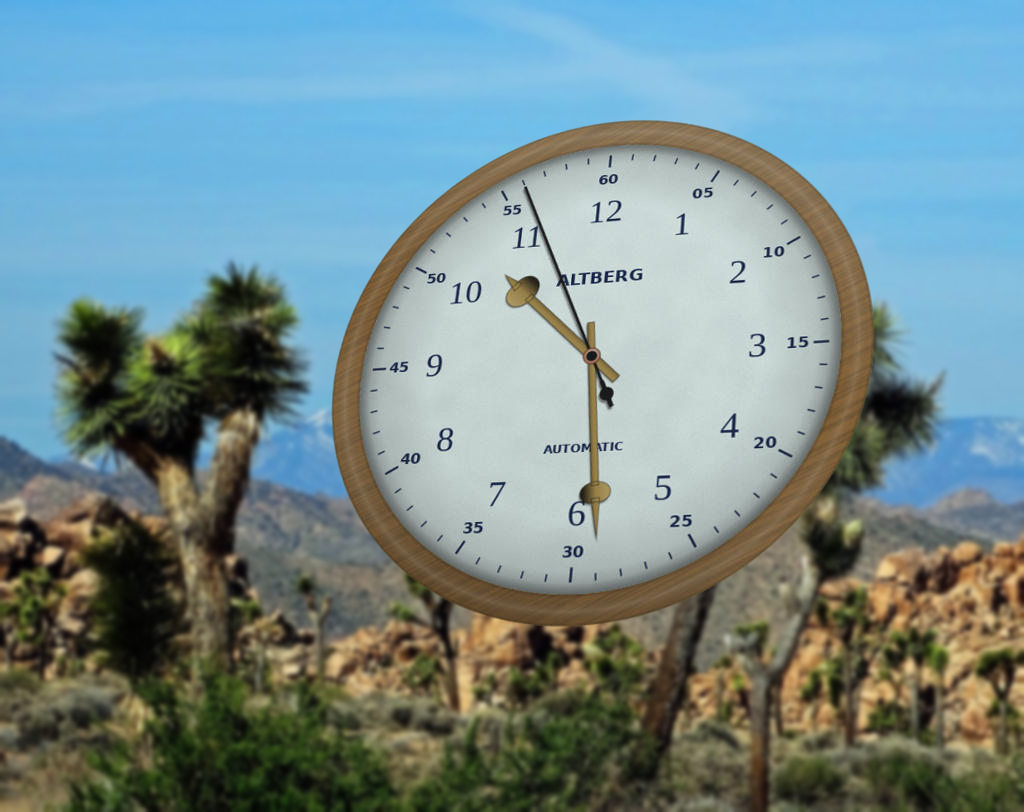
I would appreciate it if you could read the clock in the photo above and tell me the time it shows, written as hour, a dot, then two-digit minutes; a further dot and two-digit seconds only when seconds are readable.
10.28.56
